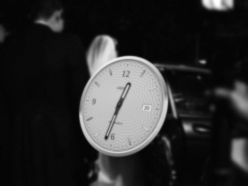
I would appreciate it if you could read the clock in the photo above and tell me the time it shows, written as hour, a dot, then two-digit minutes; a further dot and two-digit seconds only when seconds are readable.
12.32
